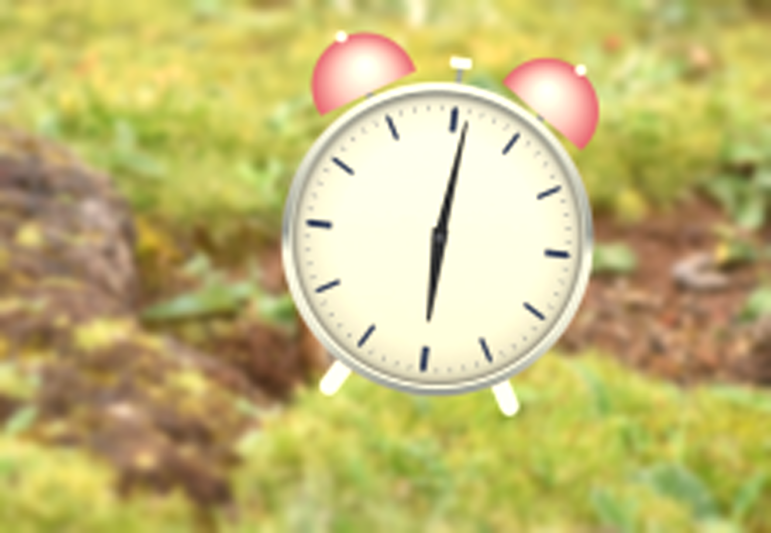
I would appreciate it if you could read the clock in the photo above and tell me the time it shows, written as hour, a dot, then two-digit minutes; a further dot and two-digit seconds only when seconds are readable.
6.01
